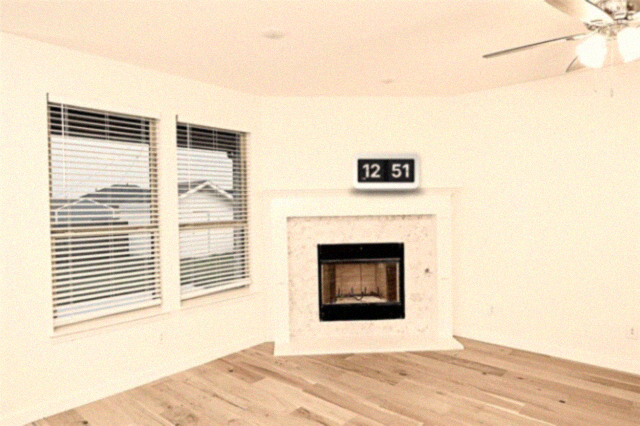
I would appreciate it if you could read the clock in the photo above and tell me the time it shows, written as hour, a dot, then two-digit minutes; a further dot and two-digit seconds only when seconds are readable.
12.51
